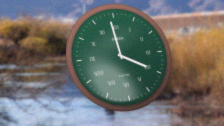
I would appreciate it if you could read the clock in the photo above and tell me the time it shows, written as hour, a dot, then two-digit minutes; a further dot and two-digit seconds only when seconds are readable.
3.59
